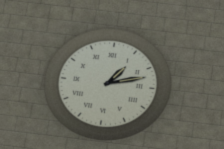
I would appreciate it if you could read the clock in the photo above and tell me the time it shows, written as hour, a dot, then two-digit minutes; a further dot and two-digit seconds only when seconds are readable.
1.12
